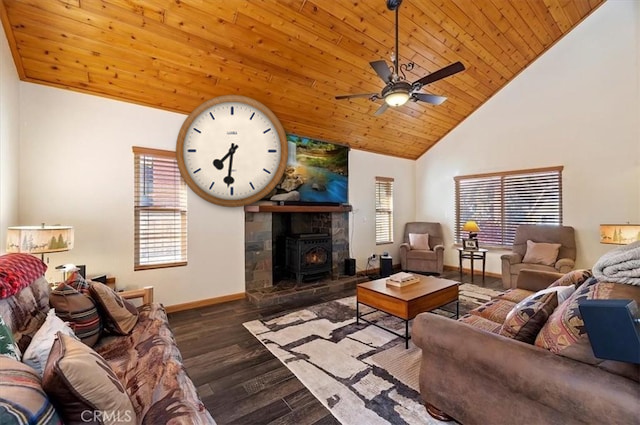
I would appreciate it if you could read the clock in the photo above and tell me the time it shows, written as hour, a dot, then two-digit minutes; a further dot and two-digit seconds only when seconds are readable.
7.31
